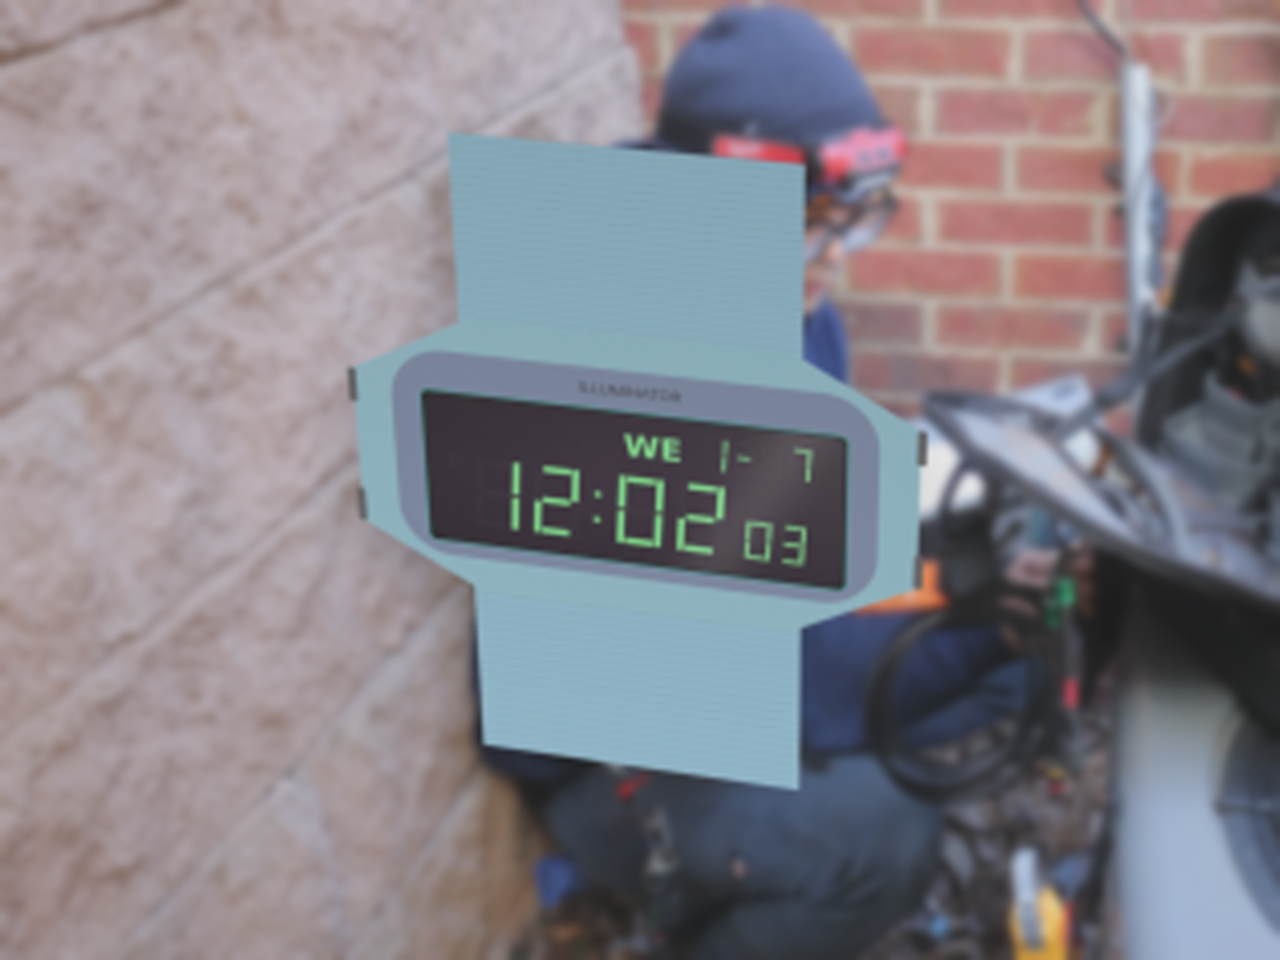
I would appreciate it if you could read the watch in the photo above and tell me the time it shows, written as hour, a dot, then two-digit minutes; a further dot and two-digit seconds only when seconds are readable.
12.02.03
